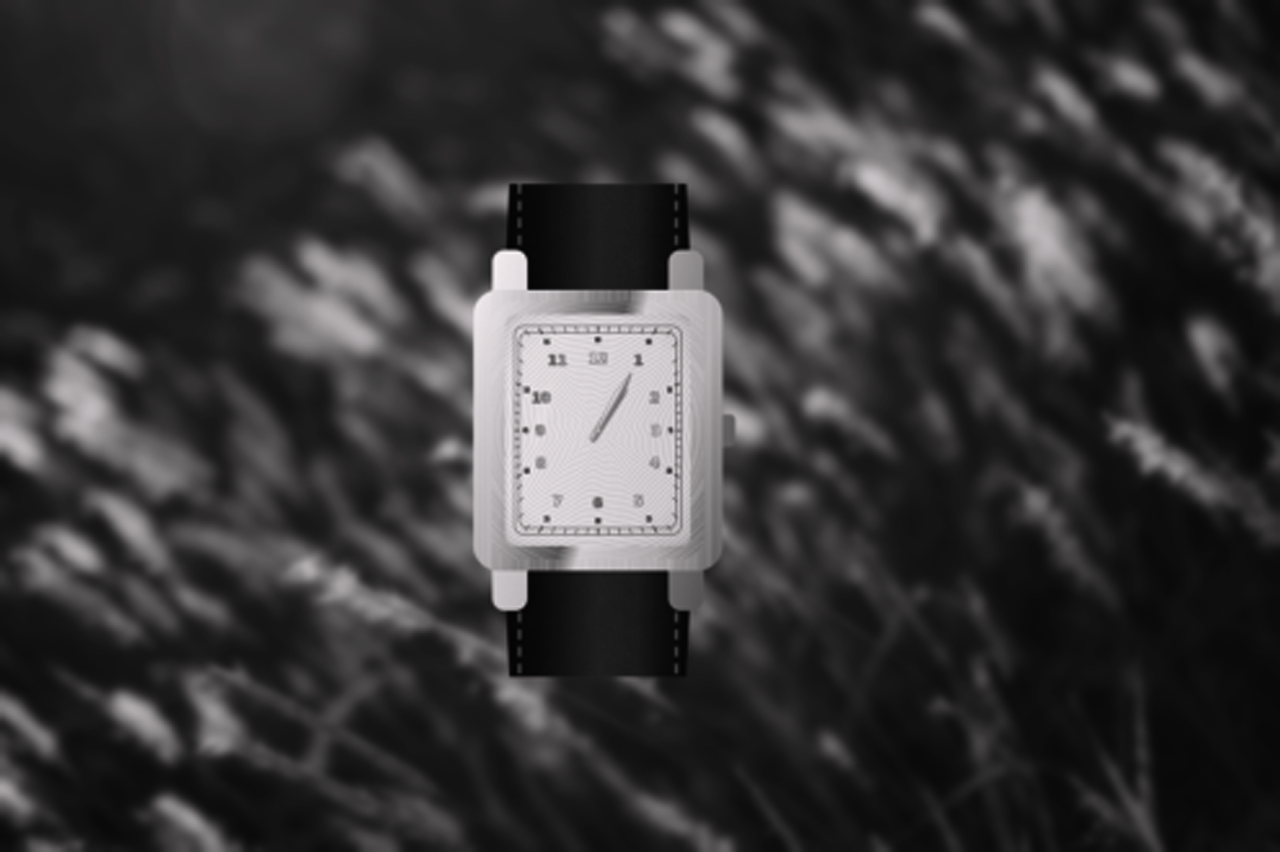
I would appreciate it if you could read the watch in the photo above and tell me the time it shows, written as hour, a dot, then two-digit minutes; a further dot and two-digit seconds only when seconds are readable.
1.05
